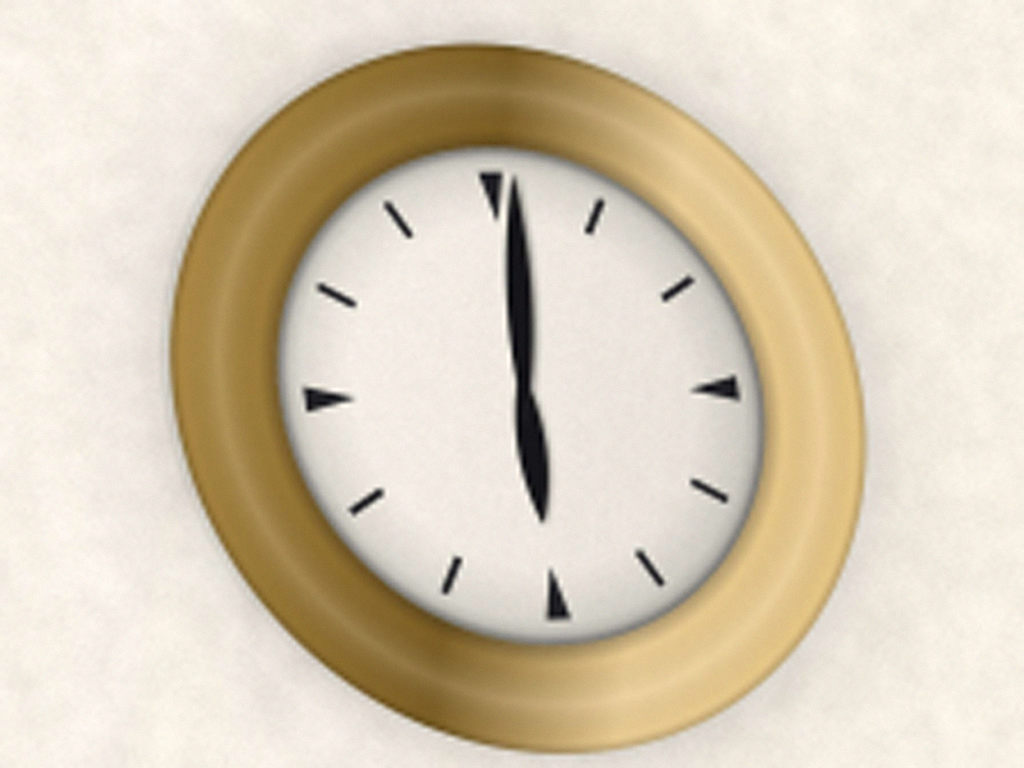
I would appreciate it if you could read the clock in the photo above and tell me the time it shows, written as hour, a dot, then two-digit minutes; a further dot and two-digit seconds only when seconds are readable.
6.01
